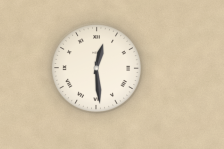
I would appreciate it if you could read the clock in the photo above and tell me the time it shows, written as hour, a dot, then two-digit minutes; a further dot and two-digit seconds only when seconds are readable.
12.29
